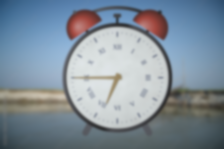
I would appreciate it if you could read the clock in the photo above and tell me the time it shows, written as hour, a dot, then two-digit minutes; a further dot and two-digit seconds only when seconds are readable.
6.45
